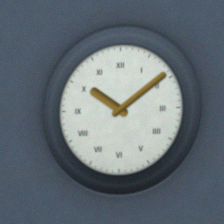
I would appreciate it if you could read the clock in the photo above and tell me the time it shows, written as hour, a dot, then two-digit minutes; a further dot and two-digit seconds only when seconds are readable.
10.09
